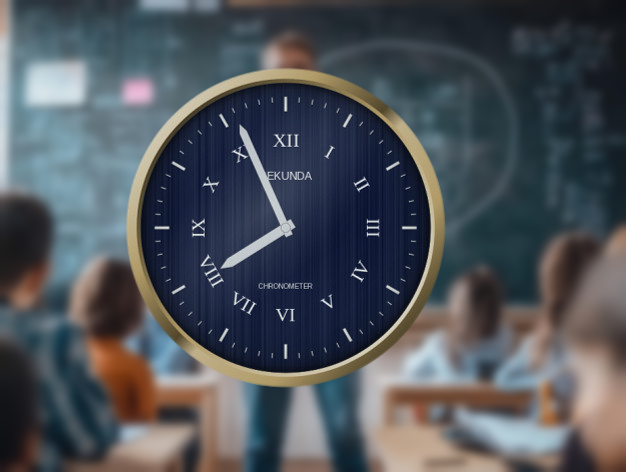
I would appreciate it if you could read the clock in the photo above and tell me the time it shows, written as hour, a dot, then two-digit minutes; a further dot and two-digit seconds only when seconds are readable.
7.56
